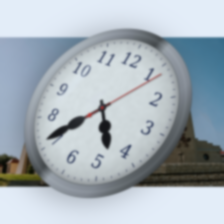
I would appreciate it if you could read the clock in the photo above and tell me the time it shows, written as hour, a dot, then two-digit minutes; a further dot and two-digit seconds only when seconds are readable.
4.36.06
